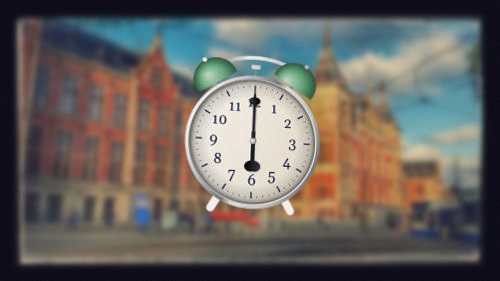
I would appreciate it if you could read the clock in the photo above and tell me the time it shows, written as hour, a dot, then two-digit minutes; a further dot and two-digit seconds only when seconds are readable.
6.00
